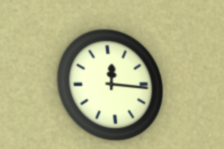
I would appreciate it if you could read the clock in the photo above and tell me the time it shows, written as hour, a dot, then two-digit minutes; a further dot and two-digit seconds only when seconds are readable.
12.16
